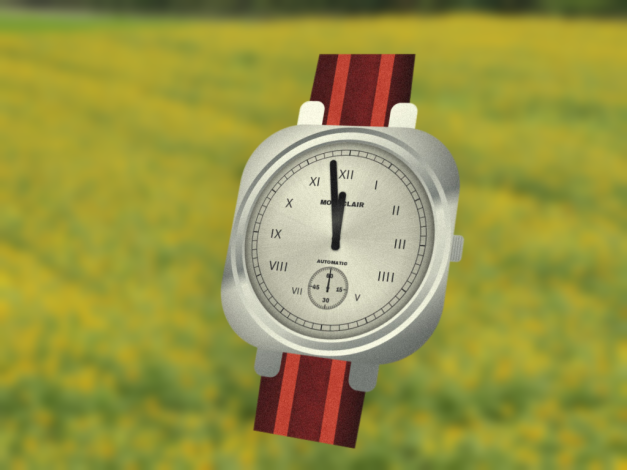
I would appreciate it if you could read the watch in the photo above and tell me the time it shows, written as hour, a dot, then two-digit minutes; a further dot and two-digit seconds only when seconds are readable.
11.58
